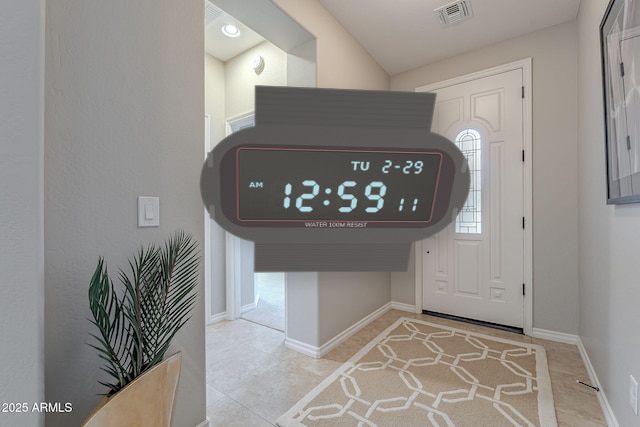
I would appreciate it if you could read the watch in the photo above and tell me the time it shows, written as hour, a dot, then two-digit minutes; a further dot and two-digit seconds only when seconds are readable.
12.59.11
